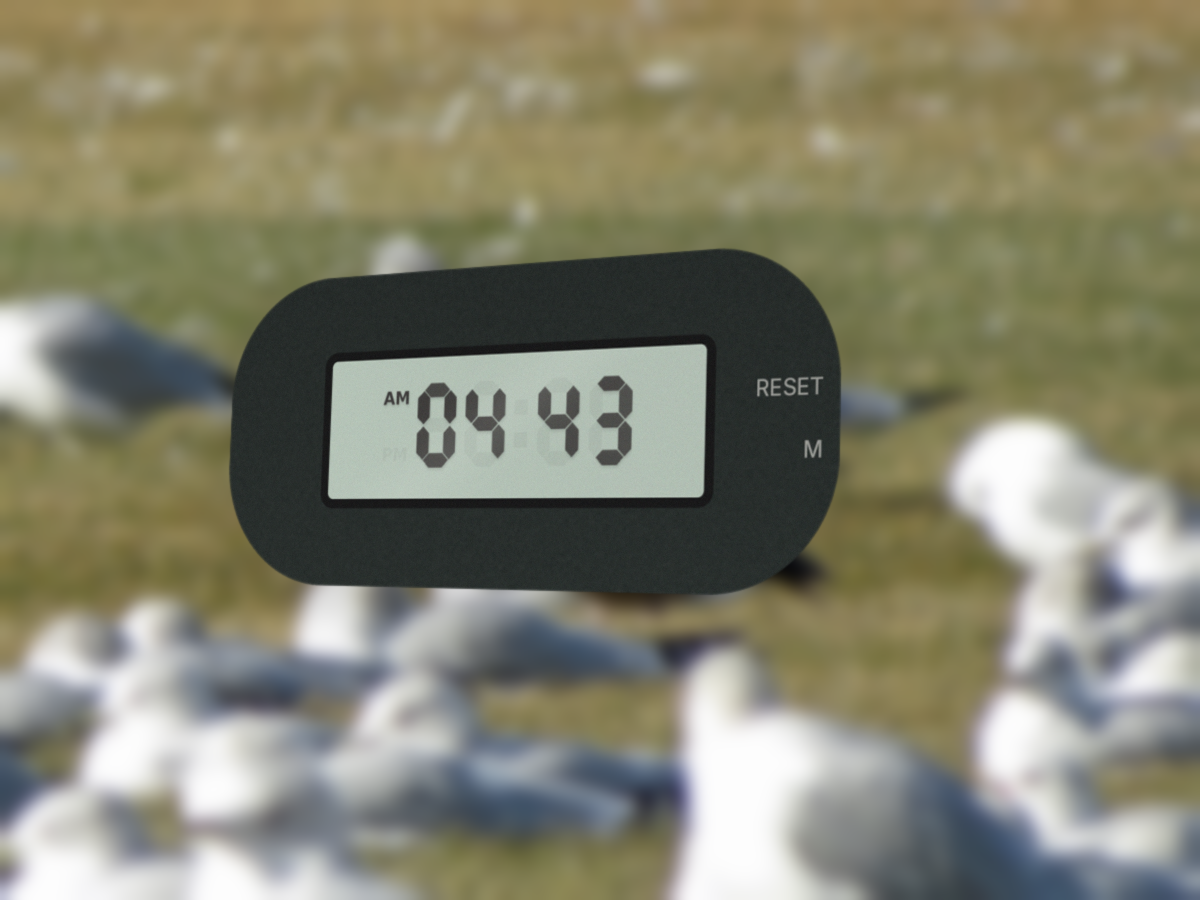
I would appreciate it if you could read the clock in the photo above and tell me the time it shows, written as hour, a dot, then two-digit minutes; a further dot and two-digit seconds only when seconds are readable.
4.43
